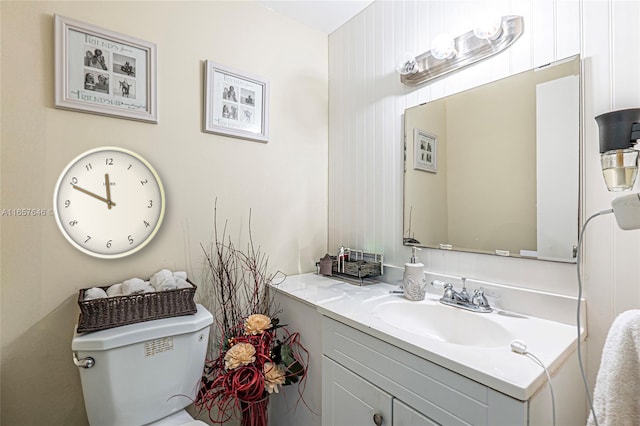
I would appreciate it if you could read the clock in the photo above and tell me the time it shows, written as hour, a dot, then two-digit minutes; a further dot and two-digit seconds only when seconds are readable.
11.49
